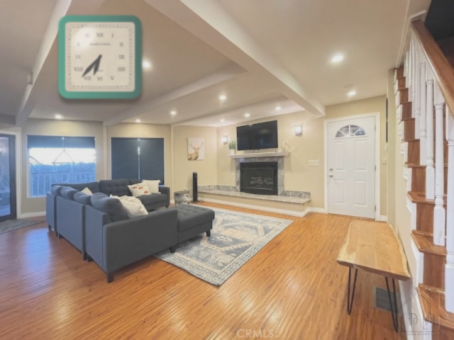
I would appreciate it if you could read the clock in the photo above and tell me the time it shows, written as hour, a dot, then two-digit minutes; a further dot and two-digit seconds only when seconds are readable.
6.37
